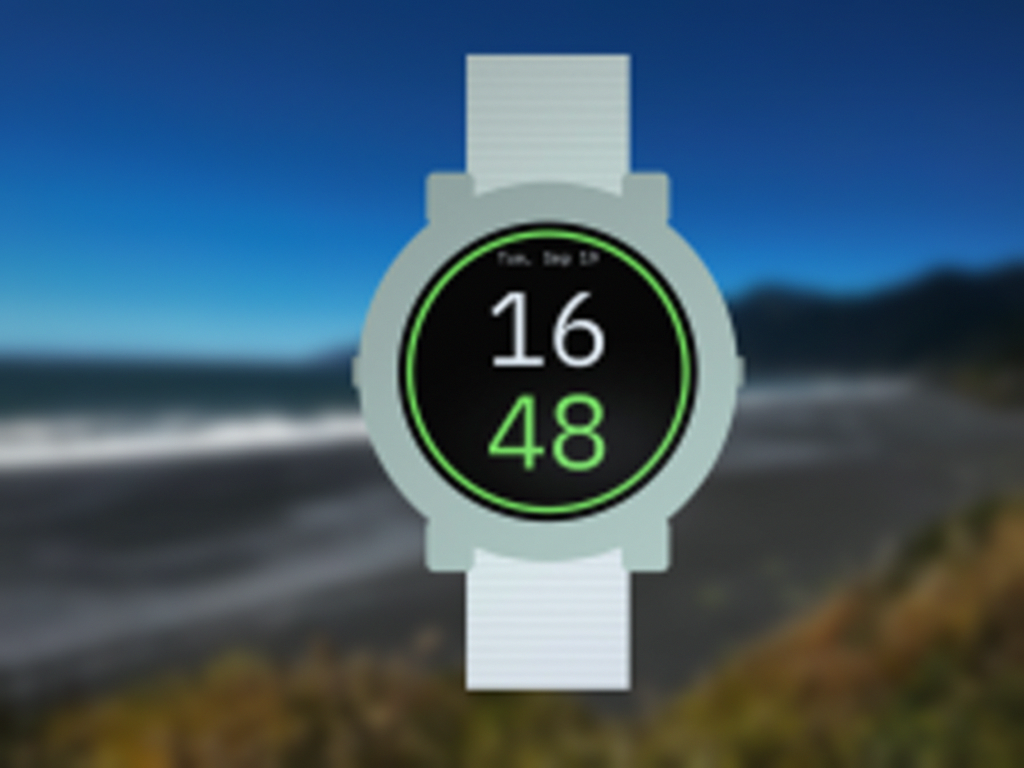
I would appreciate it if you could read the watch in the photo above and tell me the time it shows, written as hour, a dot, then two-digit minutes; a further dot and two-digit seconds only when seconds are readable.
16.48
